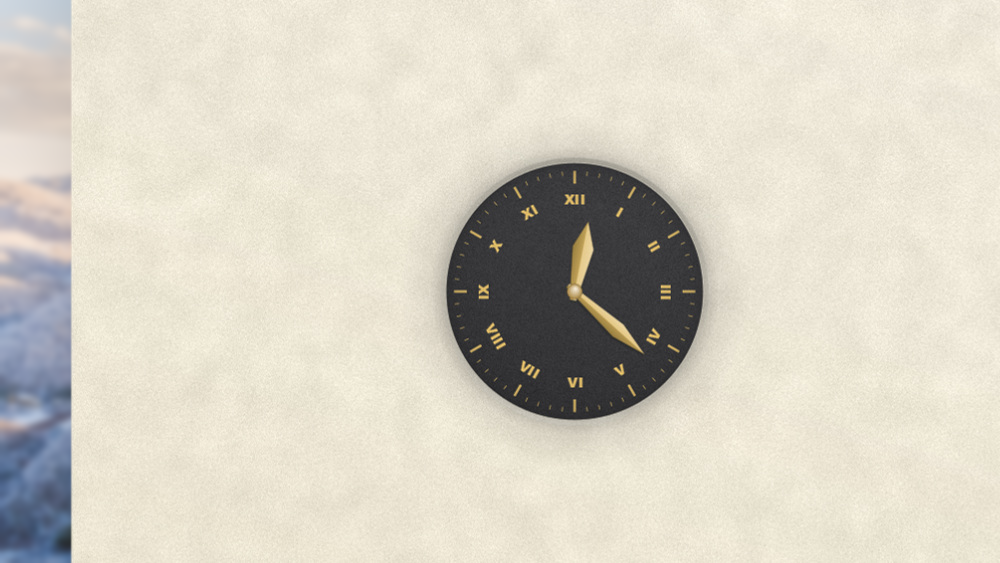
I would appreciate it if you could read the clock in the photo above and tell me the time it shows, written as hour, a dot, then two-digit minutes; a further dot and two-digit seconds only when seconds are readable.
12.22
